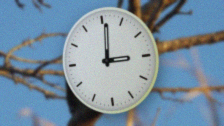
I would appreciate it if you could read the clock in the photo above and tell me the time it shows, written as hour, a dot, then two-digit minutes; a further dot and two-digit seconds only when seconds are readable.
3.01
